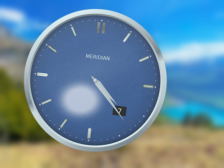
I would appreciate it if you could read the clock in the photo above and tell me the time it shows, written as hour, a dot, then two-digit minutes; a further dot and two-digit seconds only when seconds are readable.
4.23
